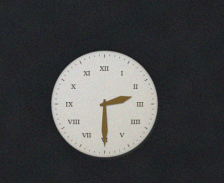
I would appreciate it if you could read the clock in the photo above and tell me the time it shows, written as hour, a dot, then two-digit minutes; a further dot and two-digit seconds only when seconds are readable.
2.30
